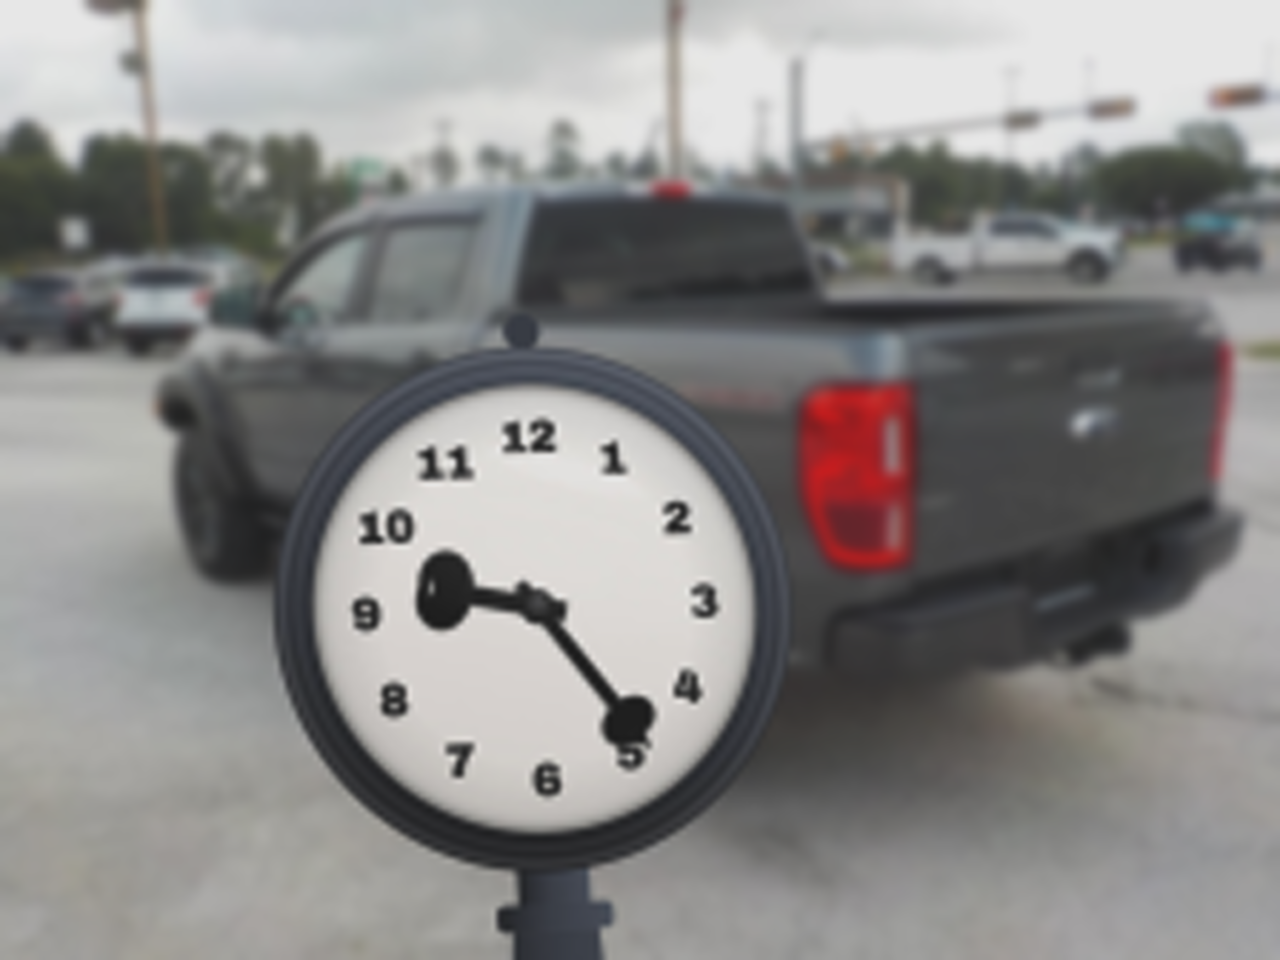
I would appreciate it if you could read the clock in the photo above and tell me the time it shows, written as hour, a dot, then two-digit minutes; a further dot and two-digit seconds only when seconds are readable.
9.24
